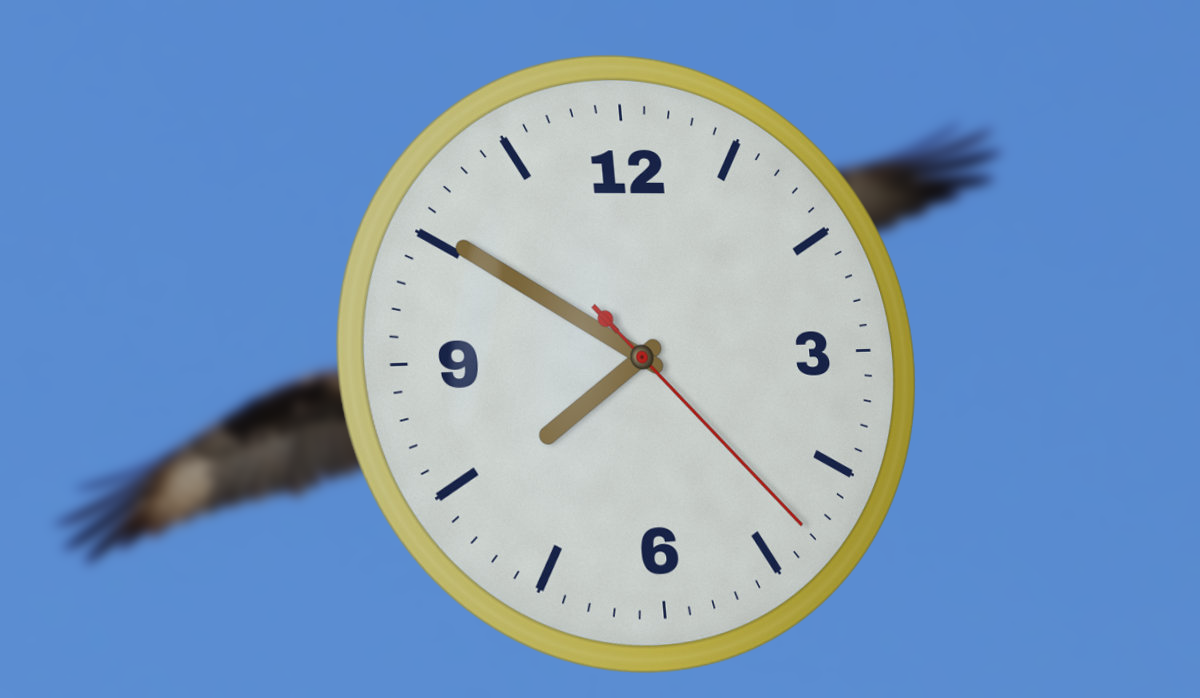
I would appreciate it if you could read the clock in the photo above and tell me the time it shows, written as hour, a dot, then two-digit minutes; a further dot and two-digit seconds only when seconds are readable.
7.50.23
